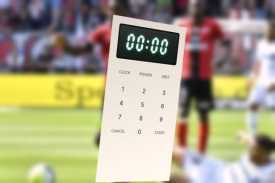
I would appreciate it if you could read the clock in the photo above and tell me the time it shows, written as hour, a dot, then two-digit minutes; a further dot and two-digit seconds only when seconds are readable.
0.00
